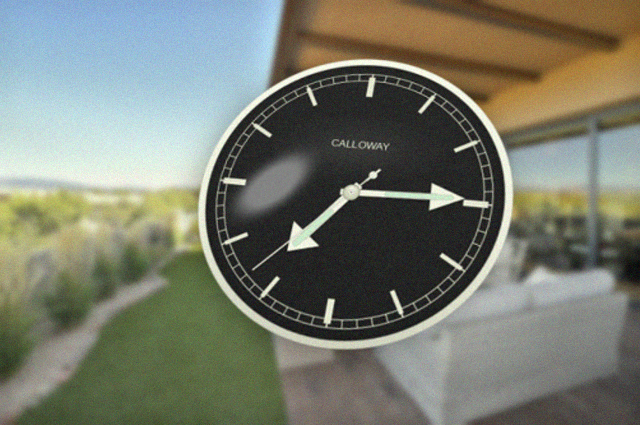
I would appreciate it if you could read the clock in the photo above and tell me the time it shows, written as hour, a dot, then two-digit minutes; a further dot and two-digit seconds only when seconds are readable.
7.14.37
